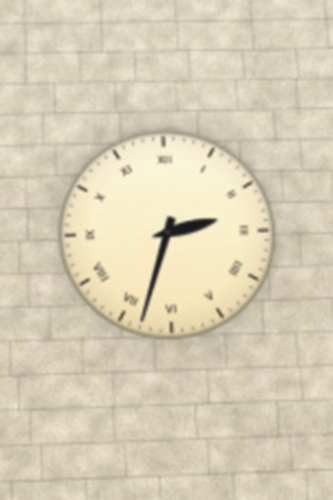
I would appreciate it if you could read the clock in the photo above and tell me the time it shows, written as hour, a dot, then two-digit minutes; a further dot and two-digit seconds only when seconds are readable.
2.33
